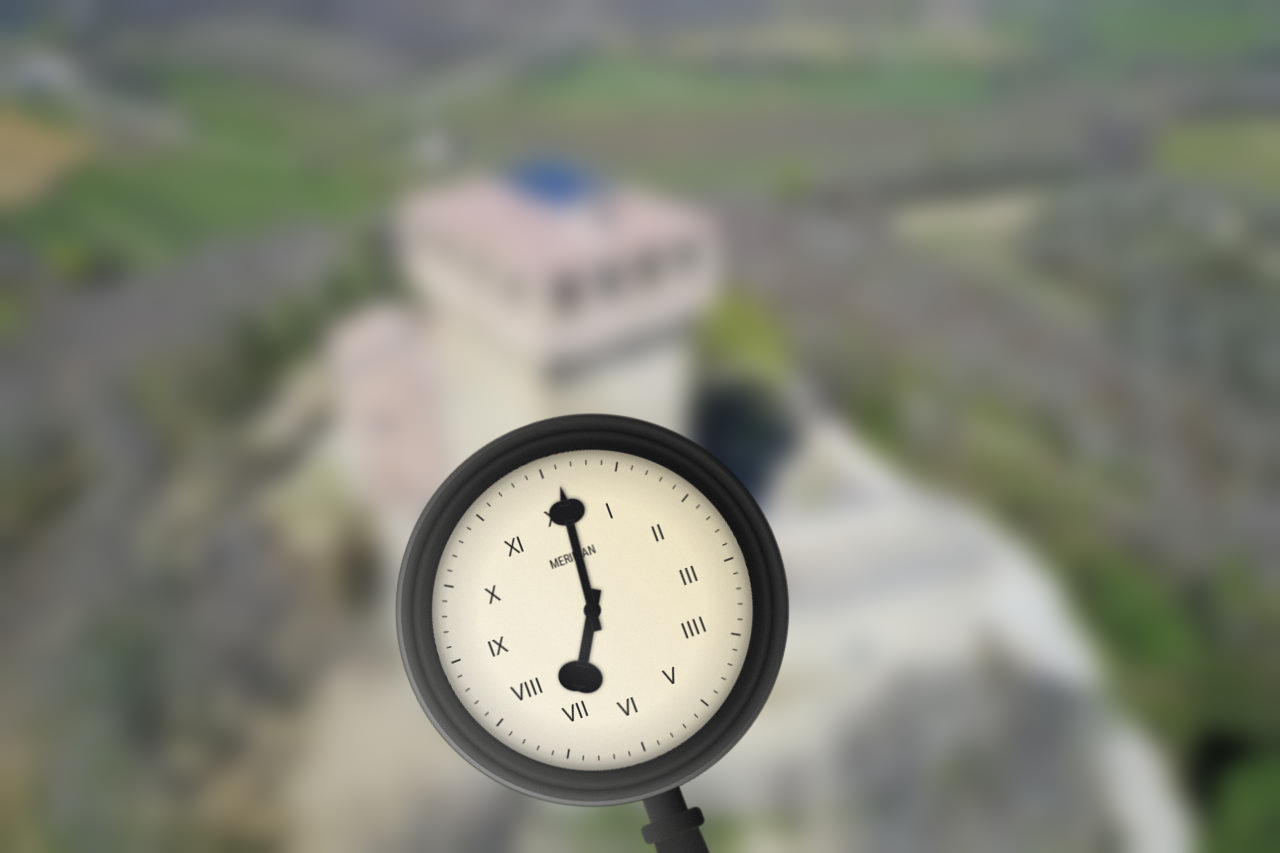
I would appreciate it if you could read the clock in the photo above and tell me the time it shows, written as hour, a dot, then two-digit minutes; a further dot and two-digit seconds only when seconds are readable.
7.01
